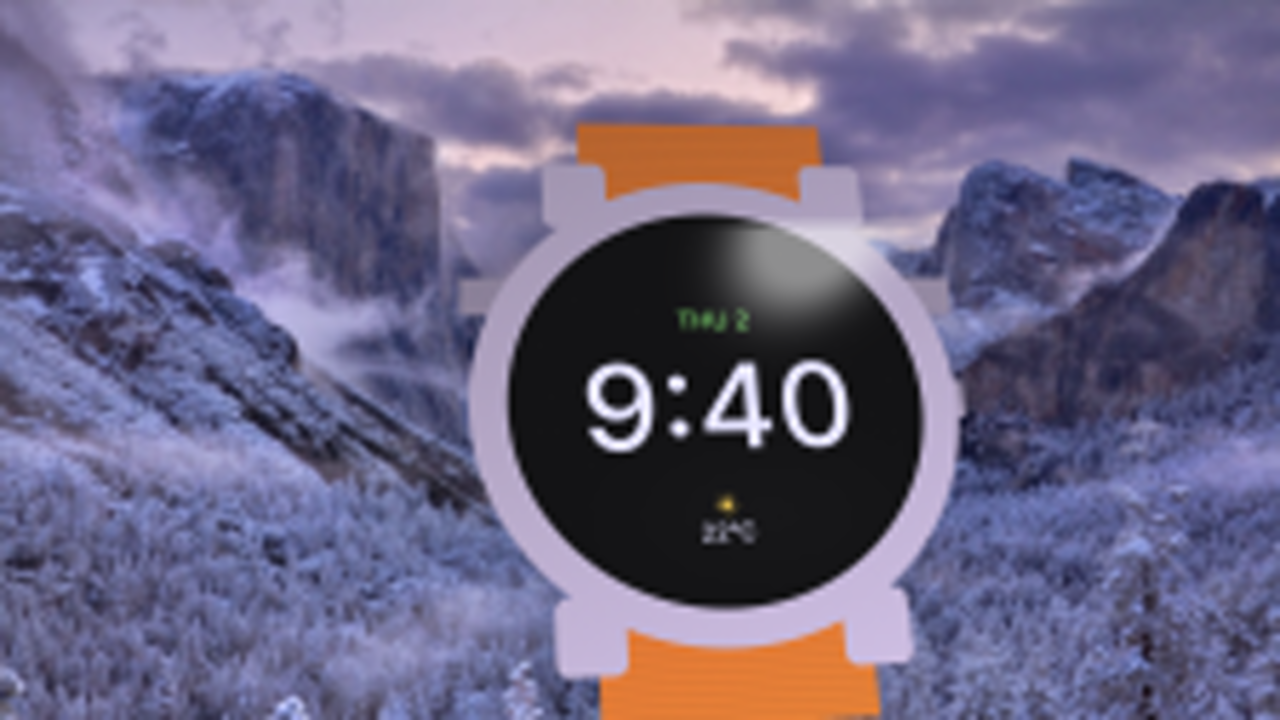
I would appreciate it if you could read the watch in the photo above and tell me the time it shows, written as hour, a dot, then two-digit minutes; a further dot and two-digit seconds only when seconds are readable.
9.40
